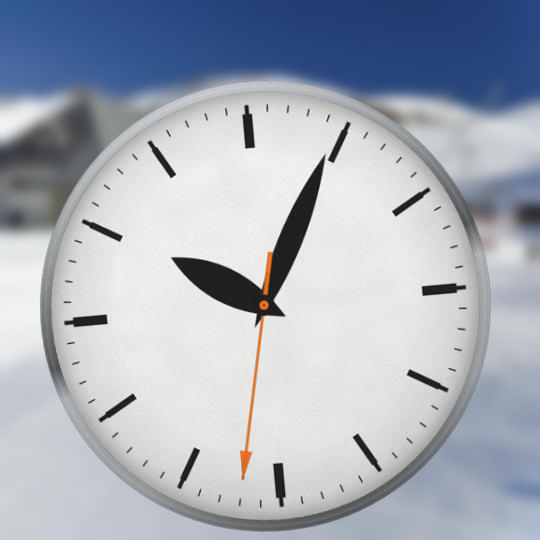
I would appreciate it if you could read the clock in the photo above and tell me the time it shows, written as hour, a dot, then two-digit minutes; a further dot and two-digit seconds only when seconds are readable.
10.04.32
